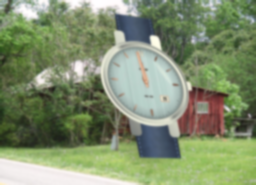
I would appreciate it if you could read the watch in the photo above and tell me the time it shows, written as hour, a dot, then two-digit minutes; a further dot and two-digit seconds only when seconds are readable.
11.59
